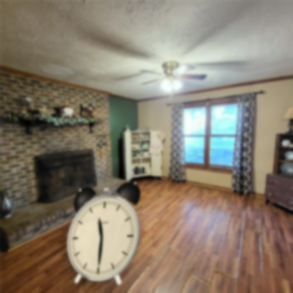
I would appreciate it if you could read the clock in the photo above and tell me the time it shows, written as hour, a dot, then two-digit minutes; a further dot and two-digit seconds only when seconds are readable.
11.30
